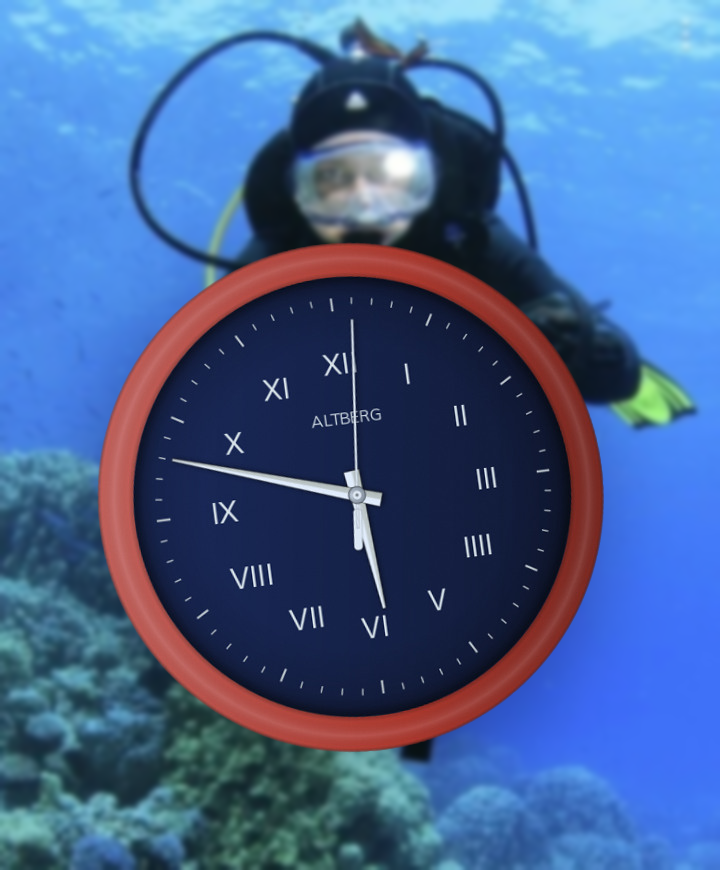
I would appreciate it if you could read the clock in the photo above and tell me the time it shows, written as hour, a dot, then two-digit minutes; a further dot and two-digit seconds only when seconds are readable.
5.48.01
